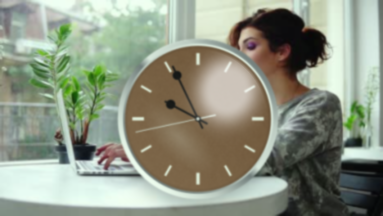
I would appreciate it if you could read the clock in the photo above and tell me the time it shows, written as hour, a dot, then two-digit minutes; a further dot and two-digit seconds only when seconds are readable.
9.55.43
